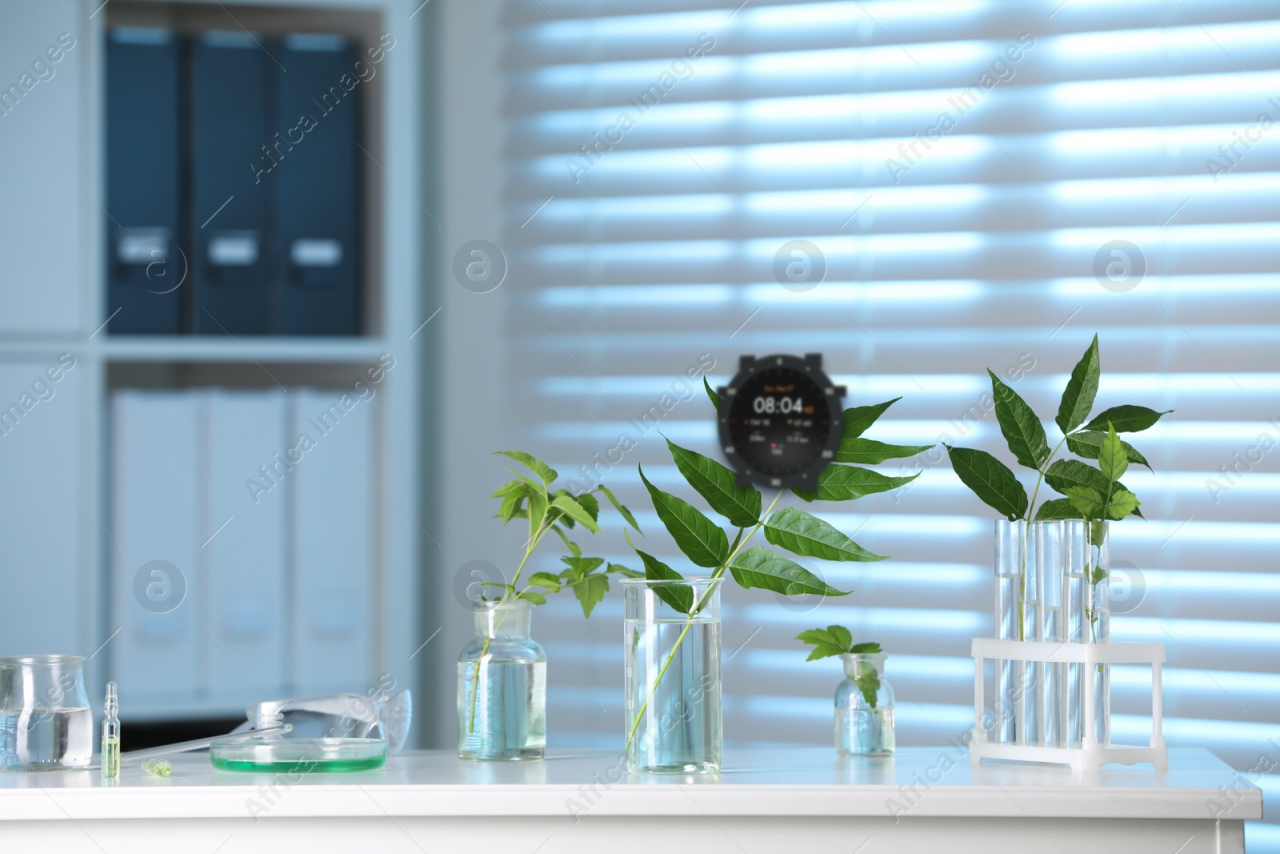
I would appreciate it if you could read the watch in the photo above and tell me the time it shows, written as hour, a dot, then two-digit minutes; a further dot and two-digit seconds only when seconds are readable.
8.04
